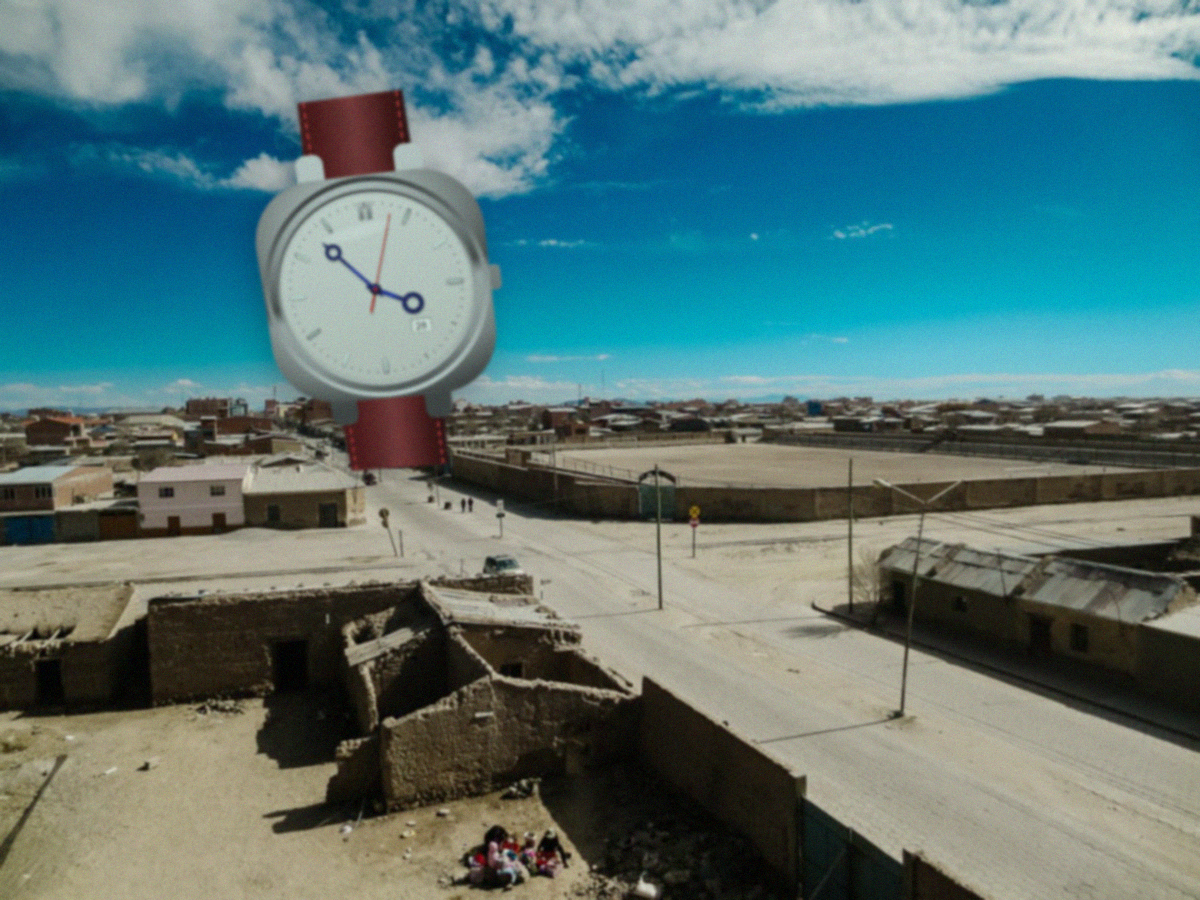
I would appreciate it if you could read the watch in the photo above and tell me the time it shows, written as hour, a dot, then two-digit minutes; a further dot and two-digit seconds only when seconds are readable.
3.53.03
